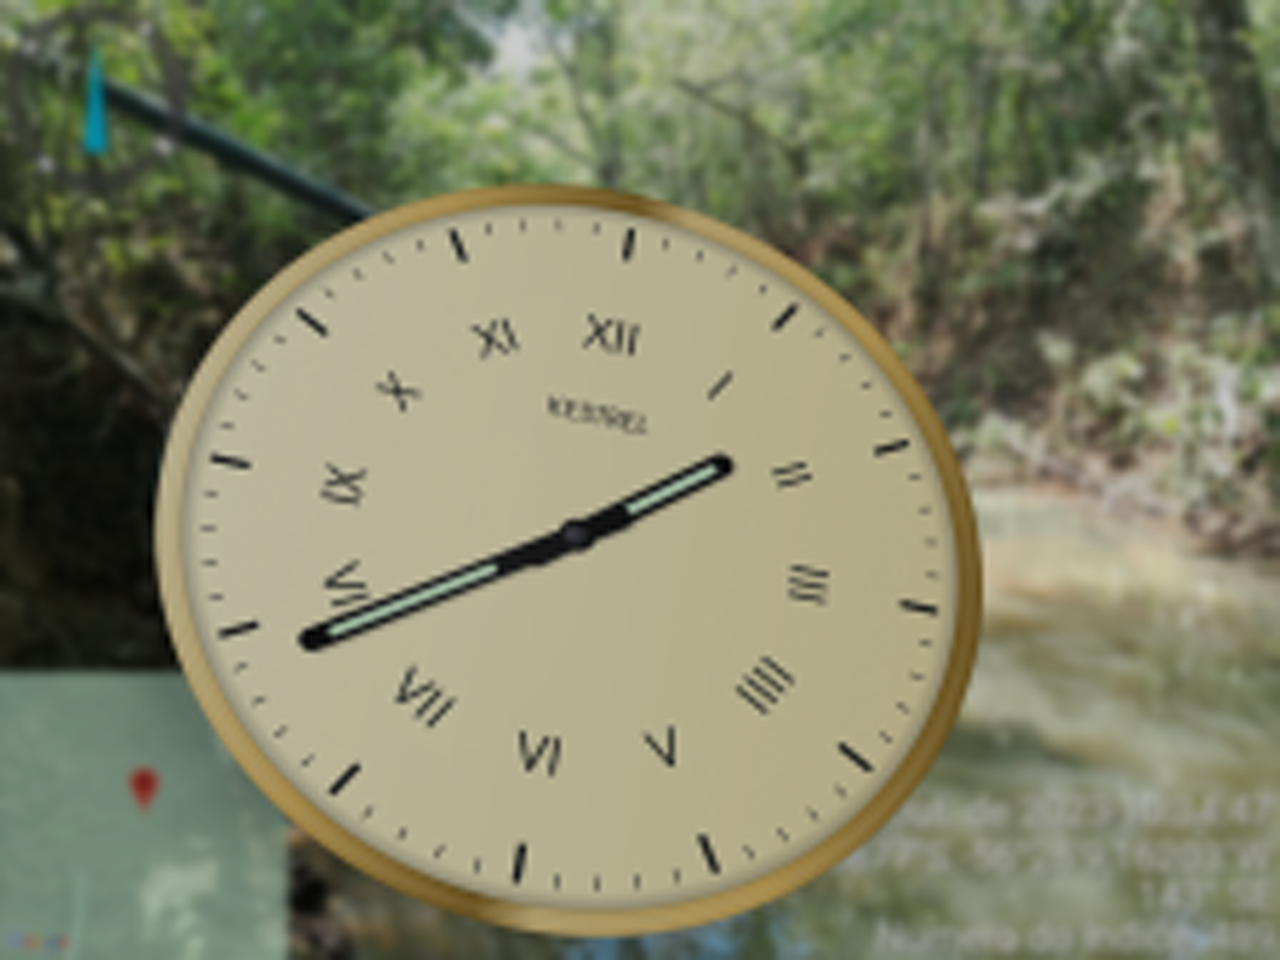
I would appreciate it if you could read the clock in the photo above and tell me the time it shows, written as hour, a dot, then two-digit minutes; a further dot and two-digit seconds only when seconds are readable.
1.39
